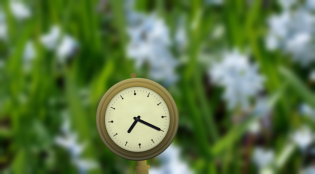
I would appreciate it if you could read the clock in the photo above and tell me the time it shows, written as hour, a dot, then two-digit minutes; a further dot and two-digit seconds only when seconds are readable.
7.20
